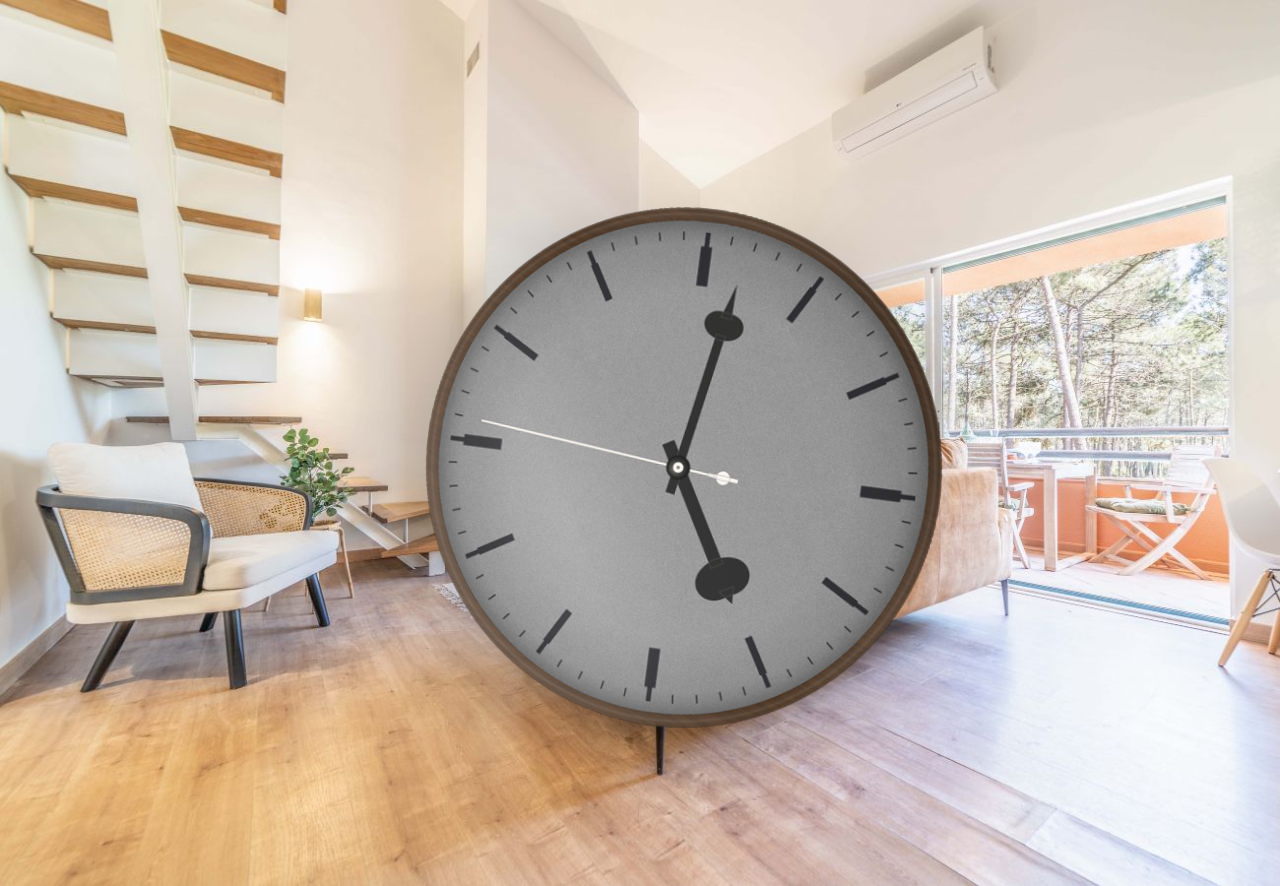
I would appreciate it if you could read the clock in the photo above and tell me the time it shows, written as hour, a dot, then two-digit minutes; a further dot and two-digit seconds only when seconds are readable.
5.01.46
